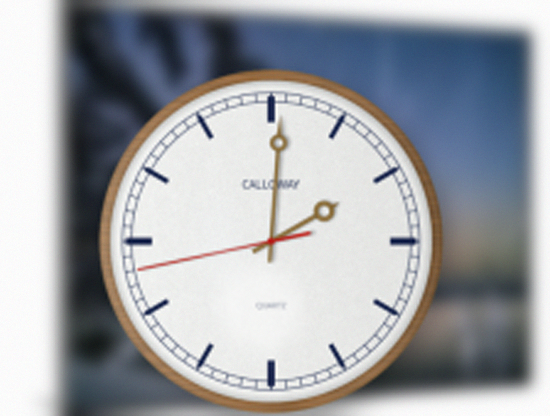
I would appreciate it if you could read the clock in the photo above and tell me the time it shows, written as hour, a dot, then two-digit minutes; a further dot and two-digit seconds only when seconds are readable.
2.00.43
